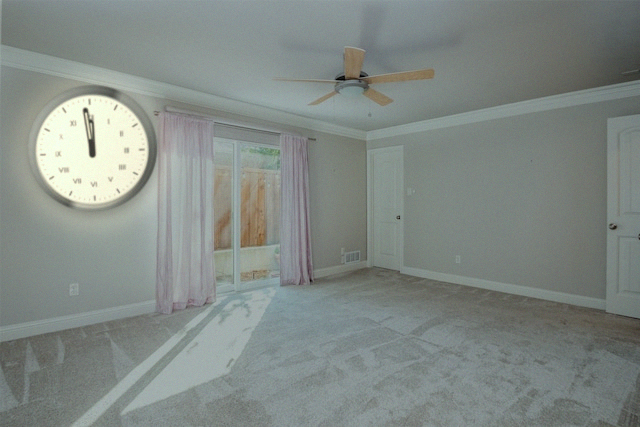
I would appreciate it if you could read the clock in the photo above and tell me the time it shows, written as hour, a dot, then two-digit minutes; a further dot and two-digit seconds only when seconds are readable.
11.59
